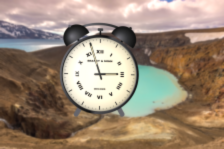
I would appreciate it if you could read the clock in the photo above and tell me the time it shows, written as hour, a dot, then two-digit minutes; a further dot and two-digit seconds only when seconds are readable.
2.57
